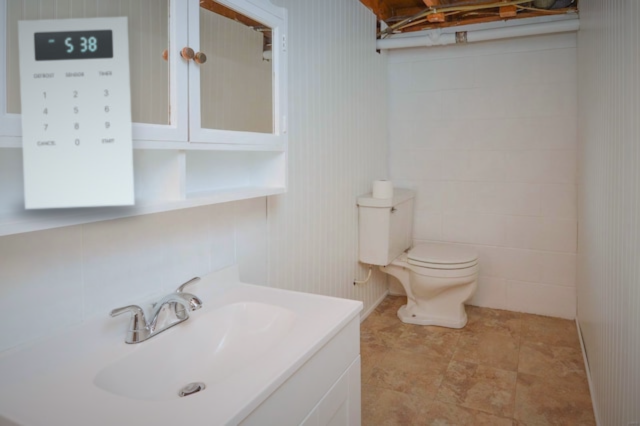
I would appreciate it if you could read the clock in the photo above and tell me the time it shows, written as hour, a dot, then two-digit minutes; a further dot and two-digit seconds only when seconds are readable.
5.38
